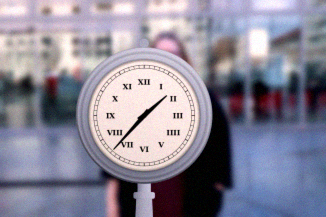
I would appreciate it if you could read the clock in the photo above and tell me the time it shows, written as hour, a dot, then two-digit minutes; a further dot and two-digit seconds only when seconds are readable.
1.37
